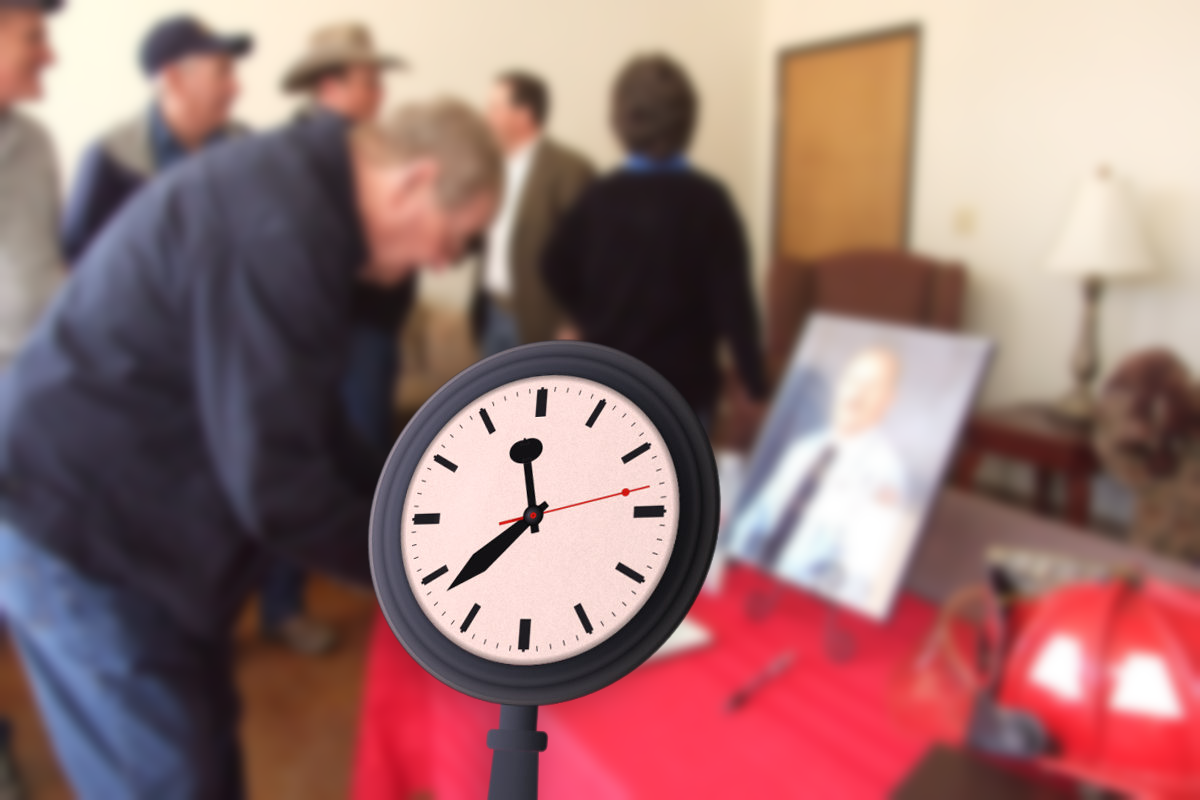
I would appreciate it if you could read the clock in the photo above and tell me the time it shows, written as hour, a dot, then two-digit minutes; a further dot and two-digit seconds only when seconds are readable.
11.38.13
